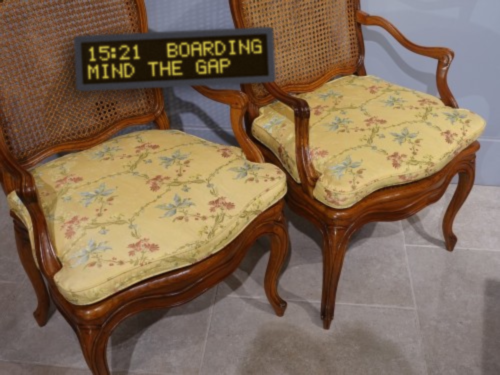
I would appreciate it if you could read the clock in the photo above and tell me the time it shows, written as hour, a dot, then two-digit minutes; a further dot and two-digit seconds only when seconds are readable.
15.21
